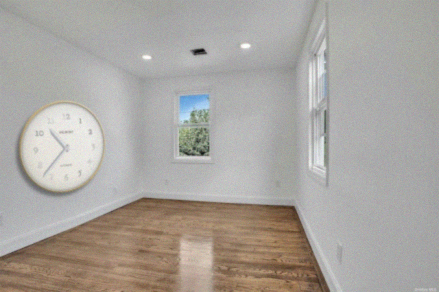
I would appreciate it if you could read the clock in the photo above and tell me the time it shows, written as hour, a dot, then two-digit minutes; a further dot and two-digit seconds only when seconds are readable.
10.37
